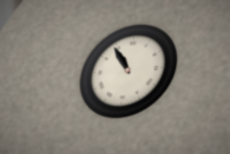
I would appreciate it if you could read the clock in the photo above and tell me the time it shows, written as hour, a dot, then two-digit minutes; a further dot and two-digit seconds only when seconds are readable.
10.54
